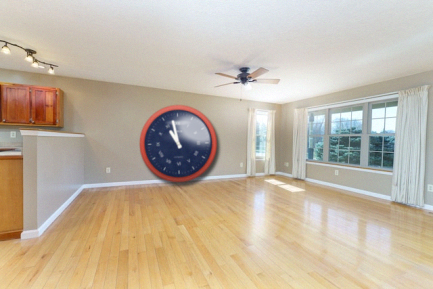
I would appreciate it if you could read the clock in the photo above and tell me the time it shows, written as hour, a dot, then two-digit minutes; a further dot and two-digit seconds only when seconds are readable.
10.58
